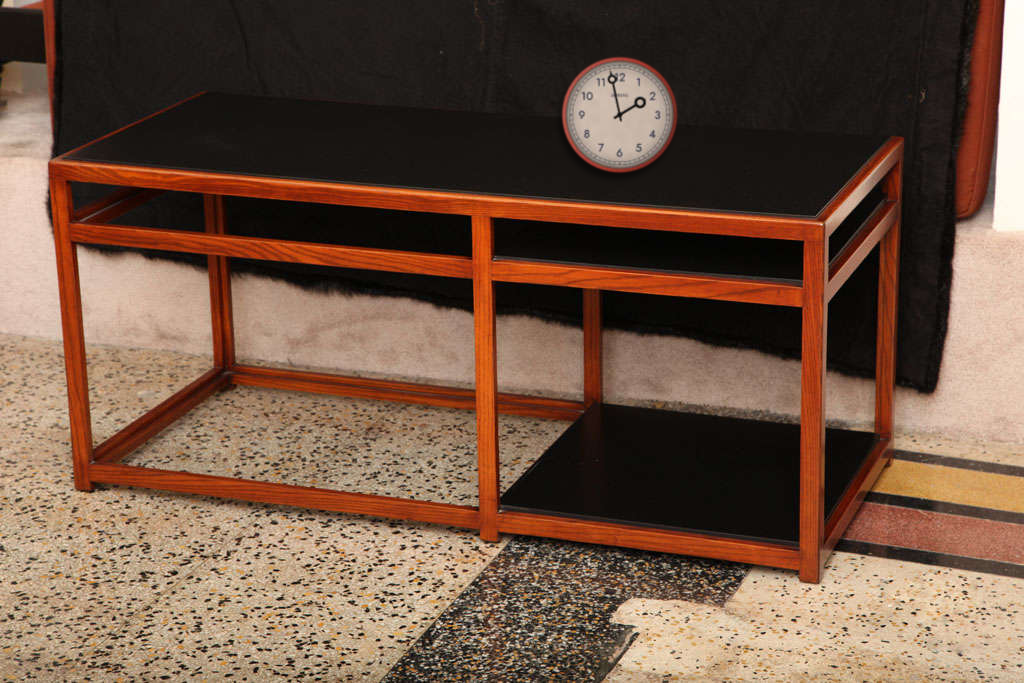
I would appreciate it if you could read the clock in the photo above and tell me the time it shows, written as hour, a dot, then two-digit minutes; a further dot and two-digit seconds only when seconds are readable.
1.58
